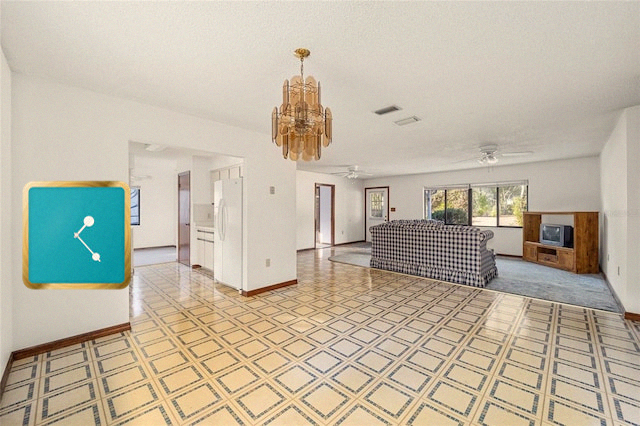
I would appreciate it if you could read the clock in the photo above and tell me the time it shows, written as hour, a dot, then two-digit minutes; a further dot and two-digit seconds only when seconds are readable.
1.23
